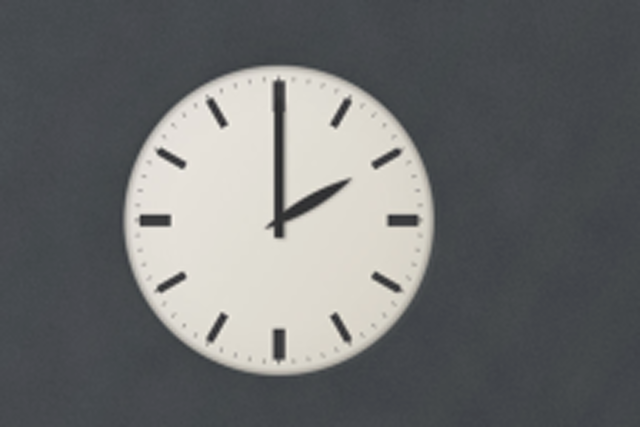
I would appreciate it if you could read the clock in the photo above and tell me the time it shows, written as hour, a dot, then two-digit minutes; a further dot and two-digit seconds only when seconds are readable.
2.00
